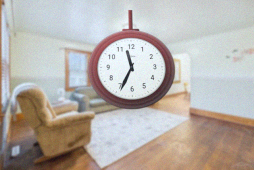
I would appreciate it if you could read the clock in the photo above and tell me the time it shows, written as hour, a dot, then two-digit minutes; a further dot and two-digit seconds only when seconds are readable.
11.34
